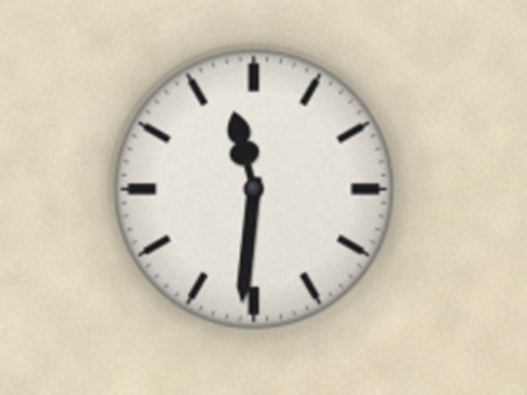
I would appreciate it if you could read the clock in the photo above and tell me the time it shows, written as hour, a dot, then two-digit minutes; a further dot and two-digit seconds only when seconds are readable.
11.31
